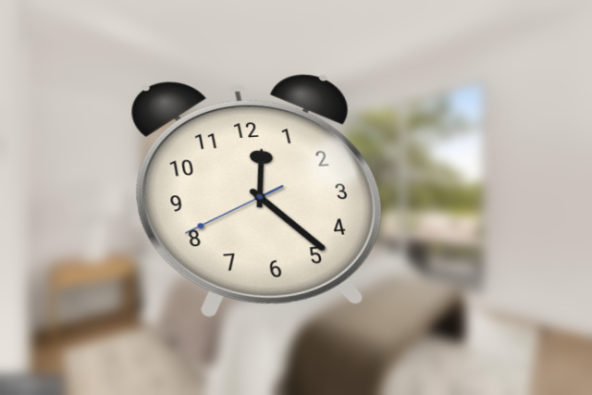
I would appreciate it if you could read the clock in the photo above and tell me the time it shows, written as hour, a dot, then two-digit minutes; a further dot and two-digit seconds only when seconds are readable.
12.23.41
